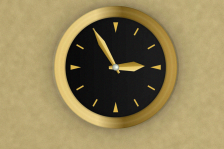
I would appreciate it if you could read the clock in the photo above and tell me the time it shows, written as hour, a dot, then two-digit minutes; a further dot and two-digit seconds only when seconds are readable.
2.55
